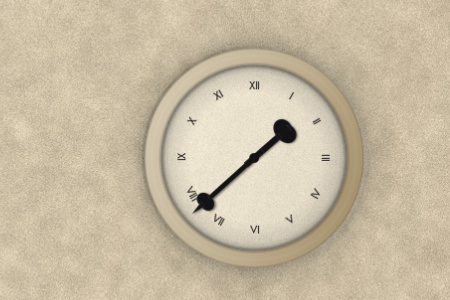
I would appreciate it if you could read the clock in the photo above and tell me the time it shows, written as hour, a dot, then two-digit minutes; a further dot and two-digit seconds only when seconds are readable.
1.38
